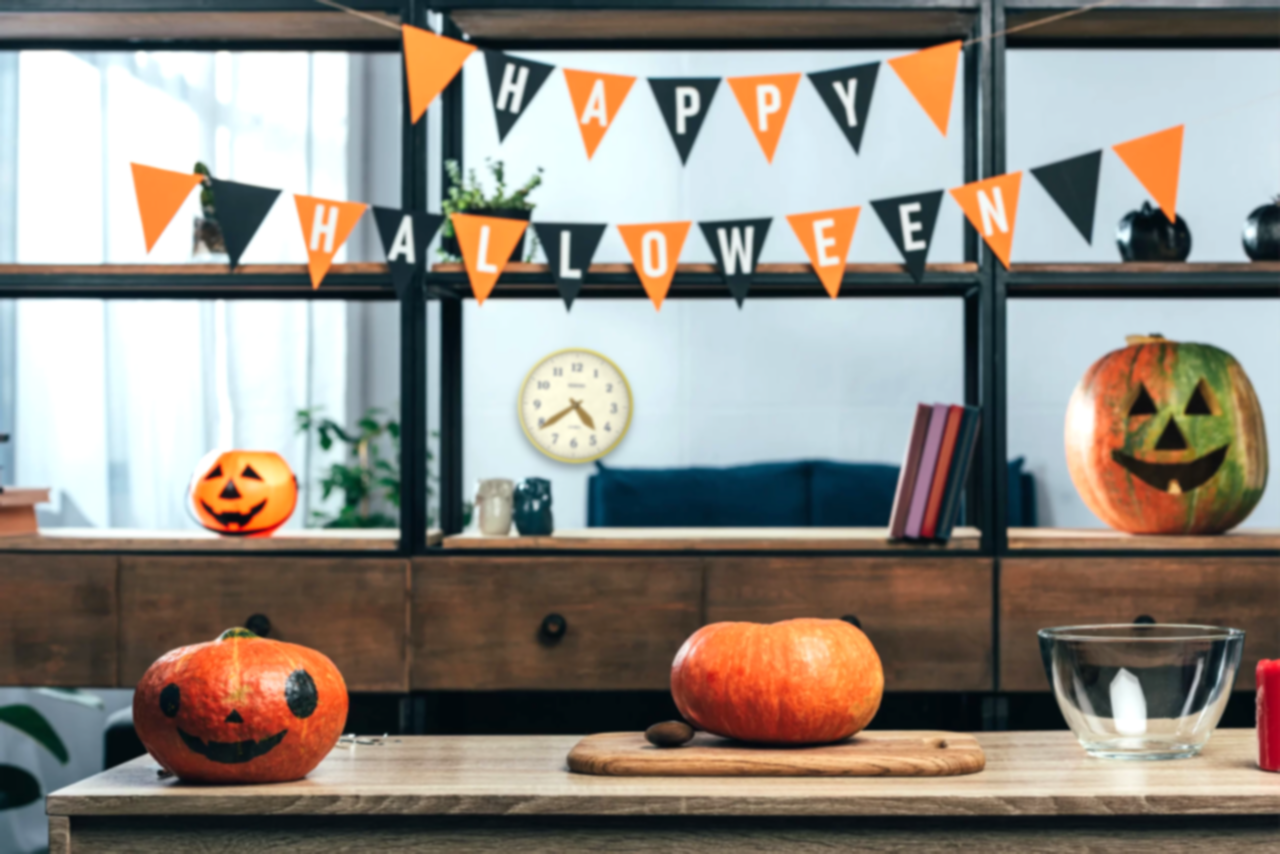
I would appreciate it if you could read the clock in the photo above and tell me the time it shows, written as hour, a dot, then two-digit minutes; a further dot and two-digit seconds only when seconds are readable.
4.39
